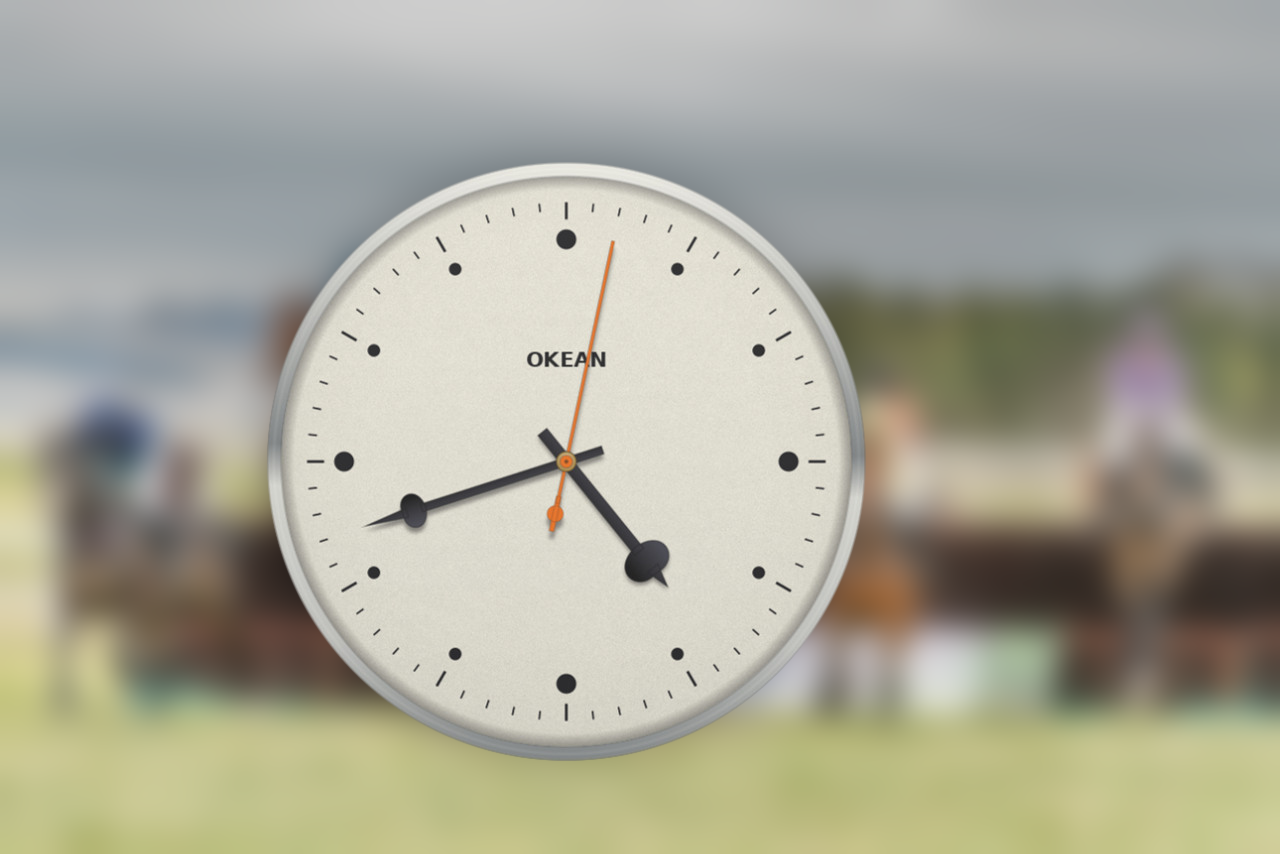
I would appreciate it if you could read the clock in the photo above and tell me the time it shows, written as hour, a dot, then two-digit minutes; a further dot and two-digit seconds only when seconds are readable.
4.42.02
